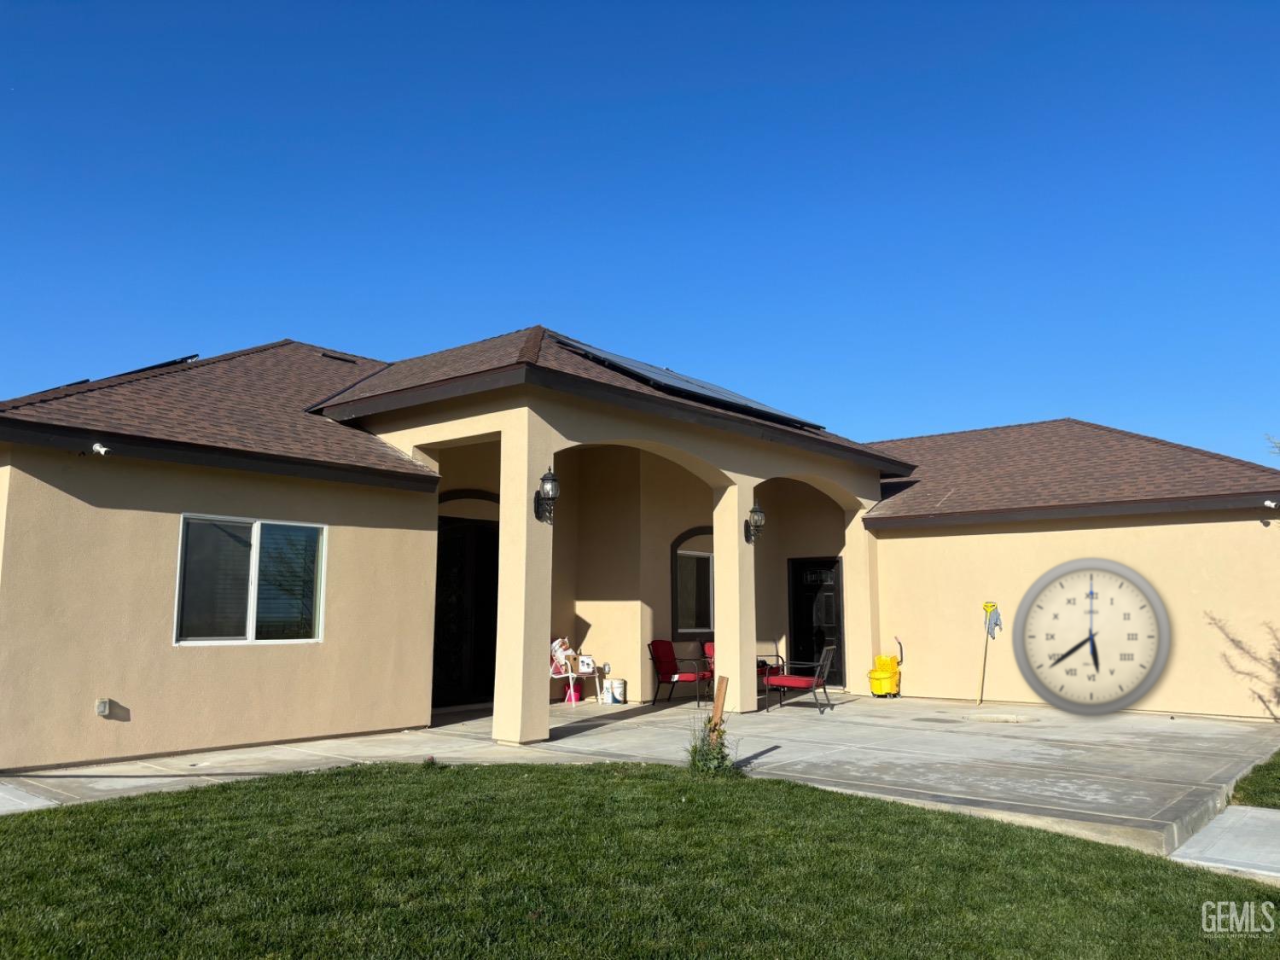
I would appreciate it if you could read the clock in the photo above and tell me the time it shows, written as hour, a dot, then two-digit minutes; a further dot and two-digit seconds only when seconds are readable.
5.39.00
